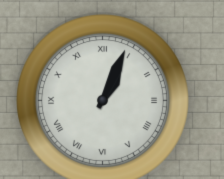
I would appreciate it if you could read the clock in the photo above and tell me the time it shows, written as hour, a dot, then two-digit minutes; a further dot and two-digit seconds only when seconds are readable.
1.04
